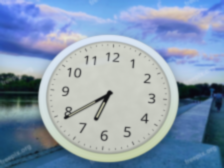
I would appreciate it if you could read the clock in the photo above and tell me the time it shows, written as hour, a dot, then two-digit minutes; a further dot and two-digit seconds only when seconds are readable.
6.39
